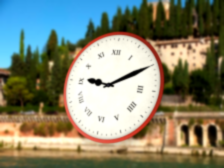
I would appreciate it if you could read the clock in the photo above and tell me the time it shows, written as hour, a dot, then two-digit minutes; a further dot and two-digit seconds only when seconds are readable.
9.10
